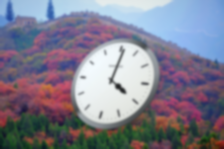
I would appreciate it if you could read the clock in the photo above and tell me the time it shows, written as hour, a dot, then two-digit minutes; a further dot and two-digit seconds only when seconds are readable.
4.01
